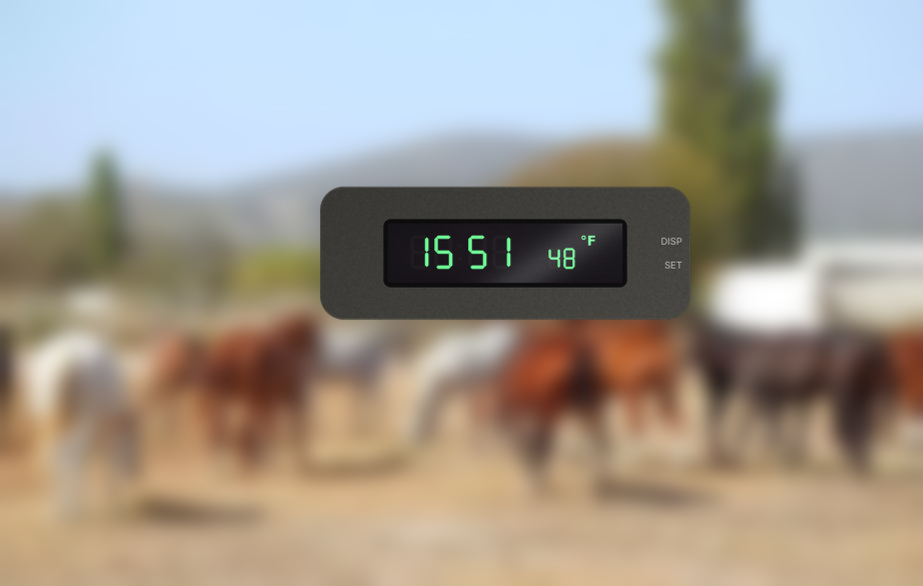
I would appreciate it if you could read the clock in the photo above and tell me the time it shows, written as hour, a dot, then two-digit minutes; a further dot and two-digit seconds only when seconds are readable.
15.51
